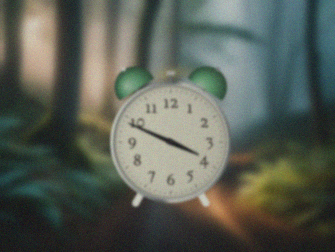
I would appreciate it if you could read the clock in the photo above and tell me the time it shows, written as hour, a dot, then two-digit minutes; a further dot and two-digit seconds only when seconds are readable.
3.49
